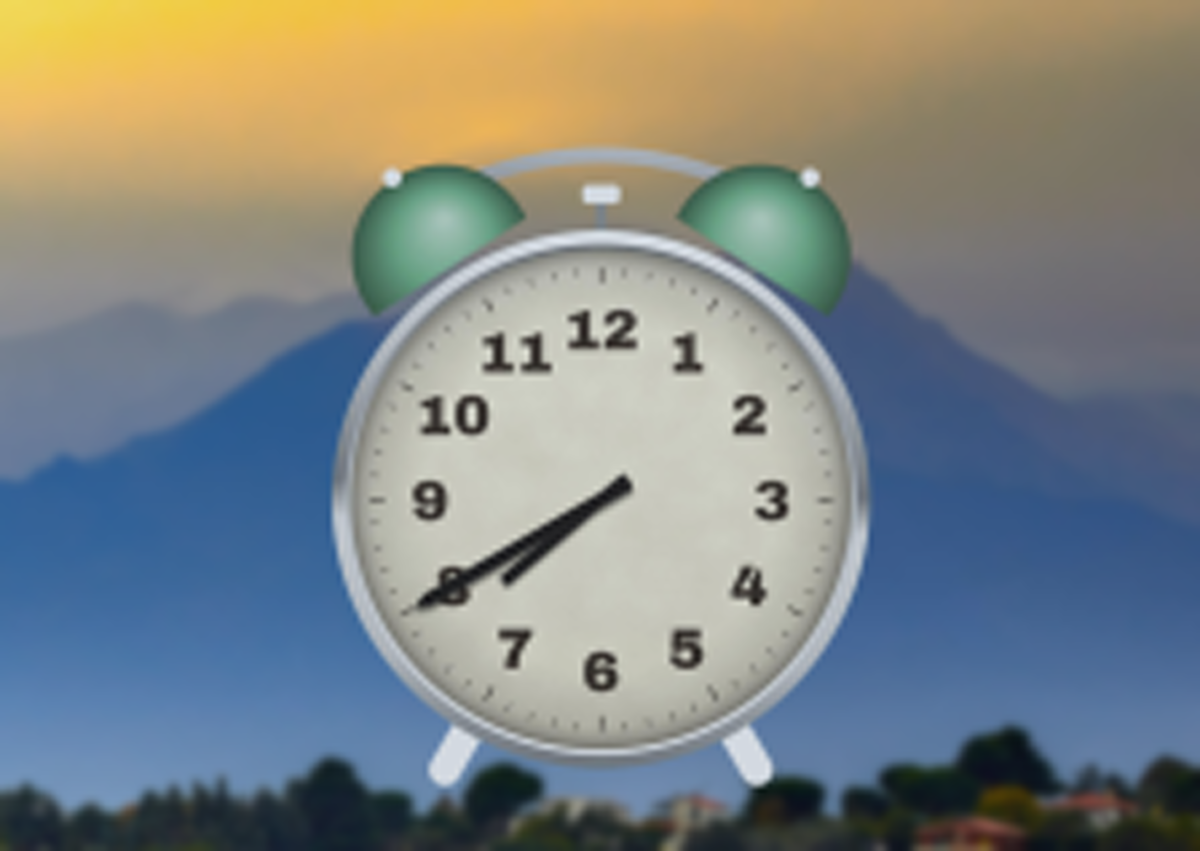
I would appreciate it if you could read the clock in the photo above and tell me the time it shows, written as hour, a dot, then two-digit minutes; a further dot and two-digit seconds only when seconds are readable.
7.40
